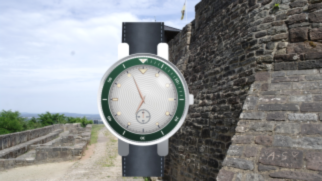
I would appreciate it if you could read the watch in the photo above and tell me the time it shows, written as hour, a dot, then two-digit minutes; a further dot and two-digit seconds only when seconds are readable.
6.56
